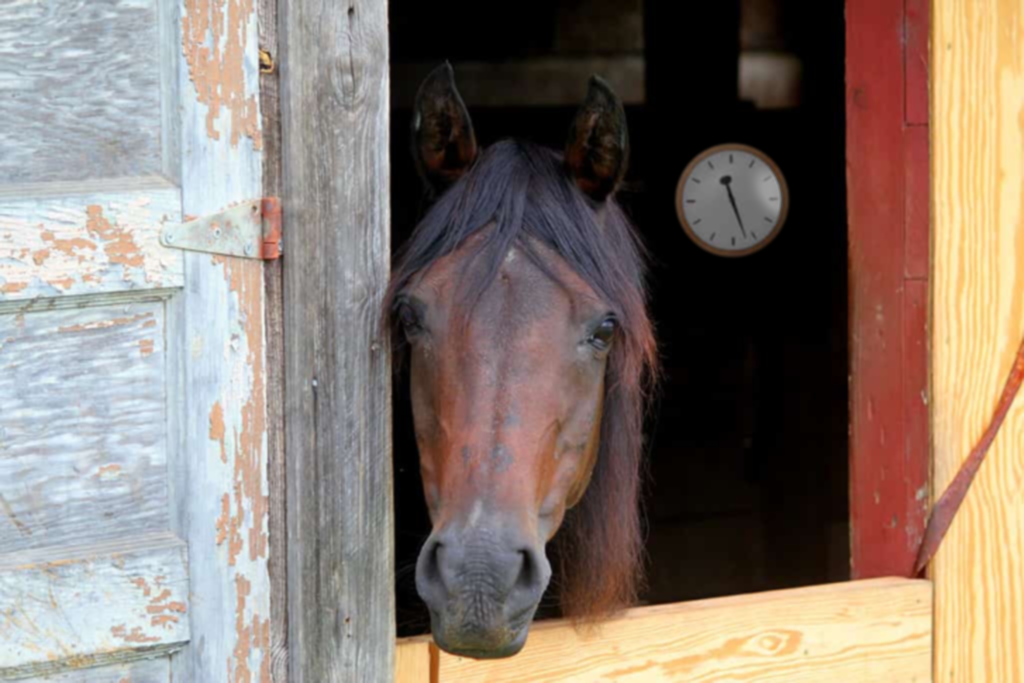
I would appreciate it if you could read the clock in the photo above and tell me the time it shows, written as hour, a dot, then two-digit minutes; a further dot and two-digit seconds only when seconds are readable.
11.27
